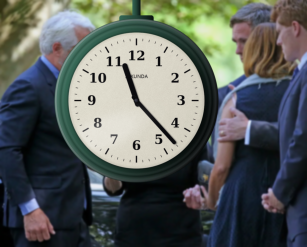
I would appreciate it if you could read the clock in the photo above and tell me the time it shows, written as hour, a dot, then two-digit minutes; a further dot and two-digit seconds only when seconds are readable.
11.23
